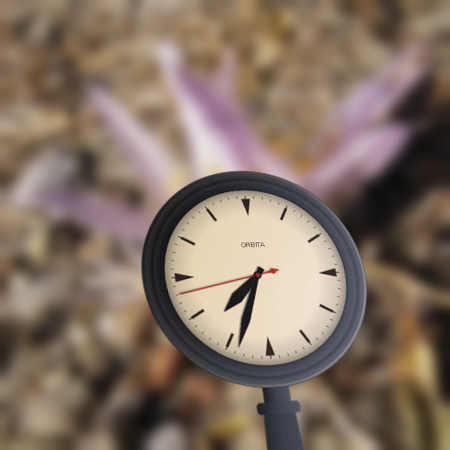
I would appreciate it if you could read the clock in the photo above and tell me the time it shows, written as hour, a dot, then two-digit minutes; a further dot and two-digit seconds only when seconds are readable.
7.33.43
